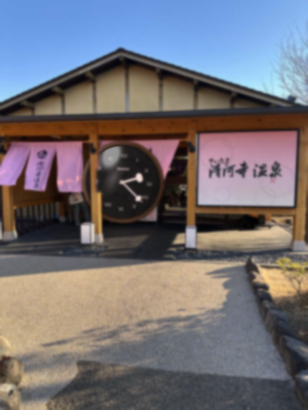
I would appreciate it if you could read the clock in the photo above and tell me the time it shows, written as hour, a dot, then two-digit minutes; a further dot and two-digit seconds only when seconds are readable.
2.22
